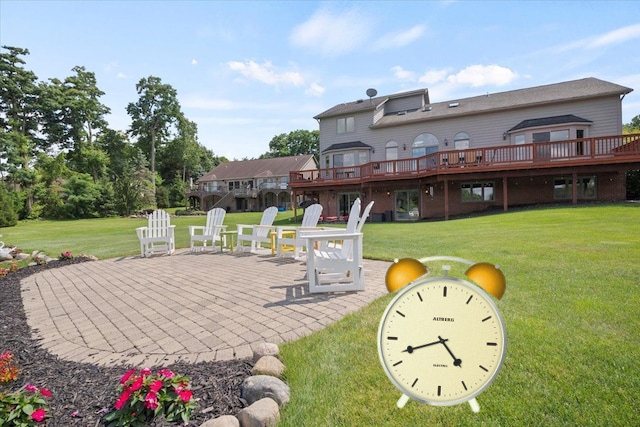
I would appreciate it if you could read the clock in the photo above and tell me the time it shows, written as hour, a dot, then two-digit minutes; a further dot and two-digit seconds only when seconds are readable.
4.42
